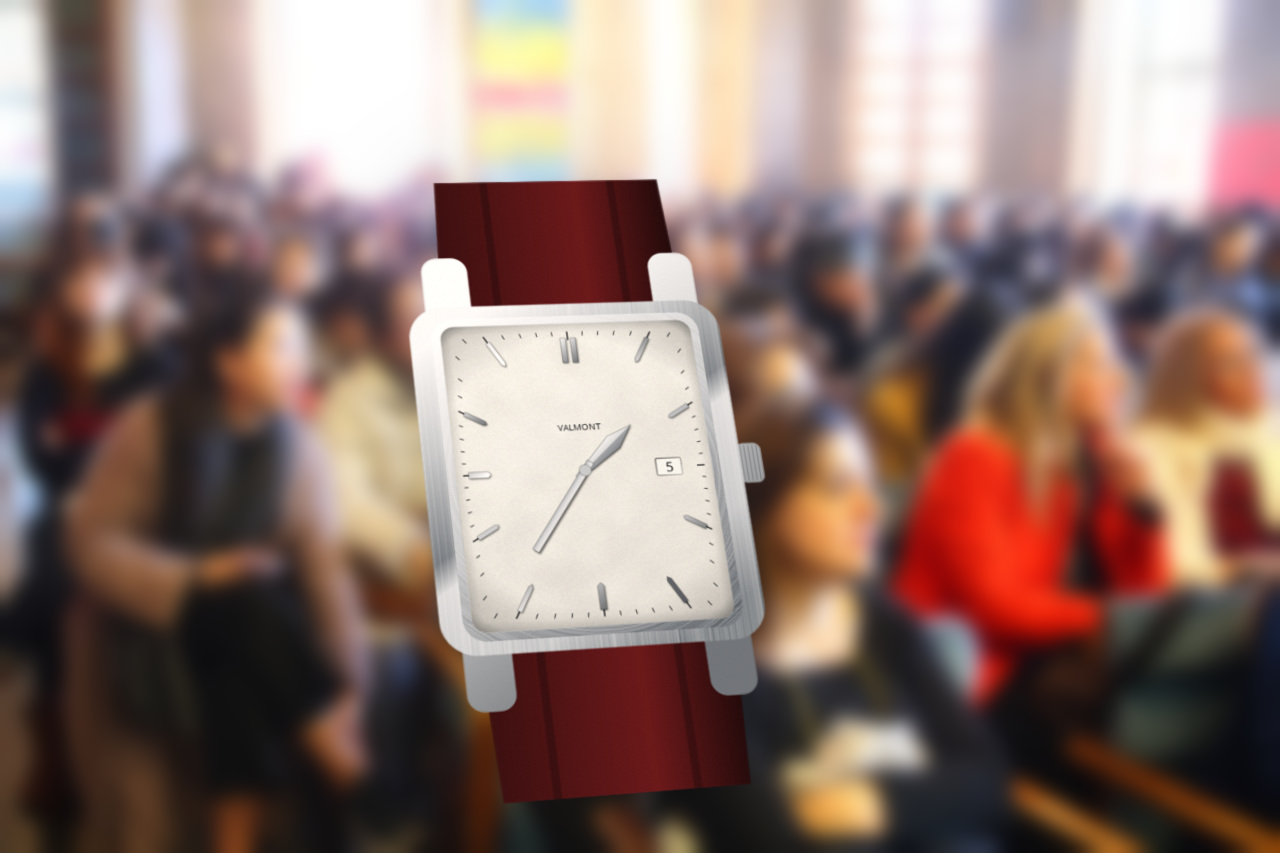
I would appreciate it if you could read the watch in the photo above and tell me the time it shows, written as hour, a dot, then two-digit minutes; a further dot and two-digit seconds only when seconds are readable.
1.36
